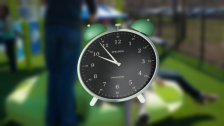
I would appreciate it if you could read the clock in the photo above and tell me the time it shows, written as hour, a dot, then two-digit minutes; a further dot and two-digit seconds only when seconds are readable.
9.54
